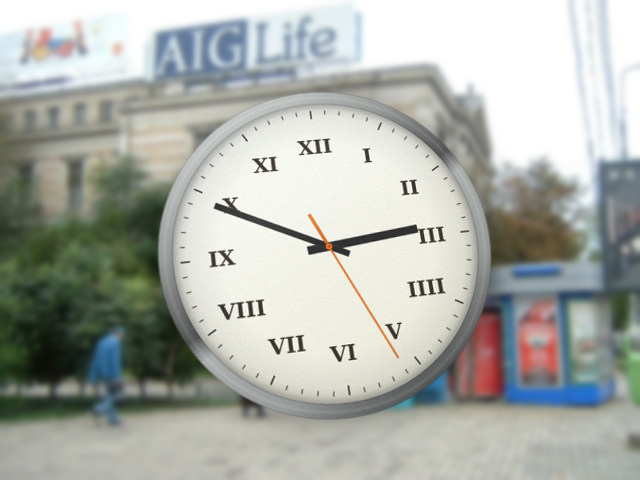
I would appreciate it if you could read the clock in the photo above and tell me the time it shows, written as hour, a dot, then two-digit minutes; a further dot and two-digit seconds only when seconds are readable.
2.49.26
